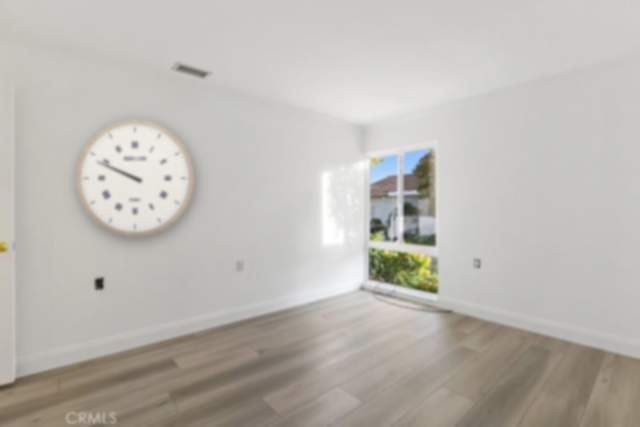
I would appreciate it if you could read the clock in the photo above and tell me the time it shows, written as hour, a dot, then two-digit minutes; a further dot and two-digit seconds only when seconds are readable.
9.49
